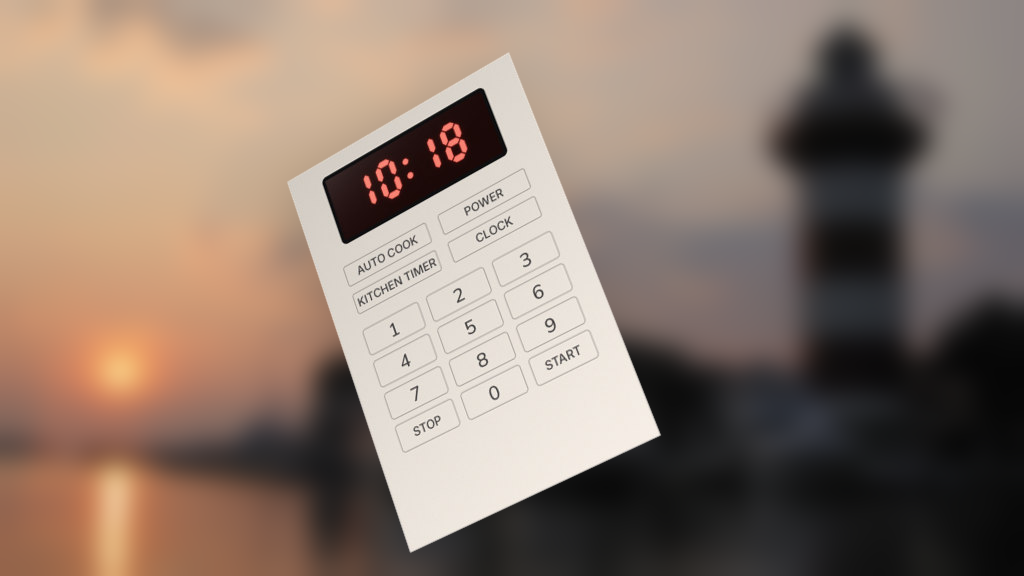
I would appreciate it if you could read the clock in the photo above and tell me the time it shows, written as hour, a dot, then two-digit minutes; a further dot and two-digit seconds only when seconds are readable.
10.18
